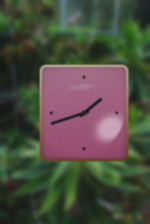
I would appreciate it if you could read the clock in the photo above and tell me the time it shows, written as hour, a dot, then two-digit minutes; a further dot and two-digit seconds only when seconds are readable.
1.42
